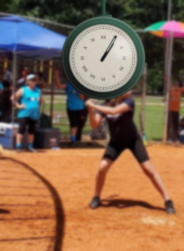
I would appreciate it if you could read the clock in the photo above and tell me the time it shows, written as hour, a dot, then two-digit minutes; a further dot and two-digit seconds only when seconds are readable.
1.05
